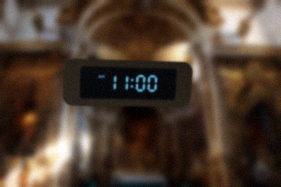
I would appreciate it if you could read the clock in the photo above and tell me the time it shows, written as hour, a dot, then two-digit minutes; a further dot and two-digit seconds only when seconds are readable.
11.00
